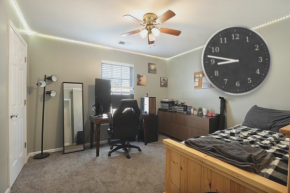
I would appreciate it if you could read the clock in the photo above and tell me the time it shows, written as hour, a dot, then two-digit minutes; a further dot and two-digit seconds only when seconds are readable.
8.47
